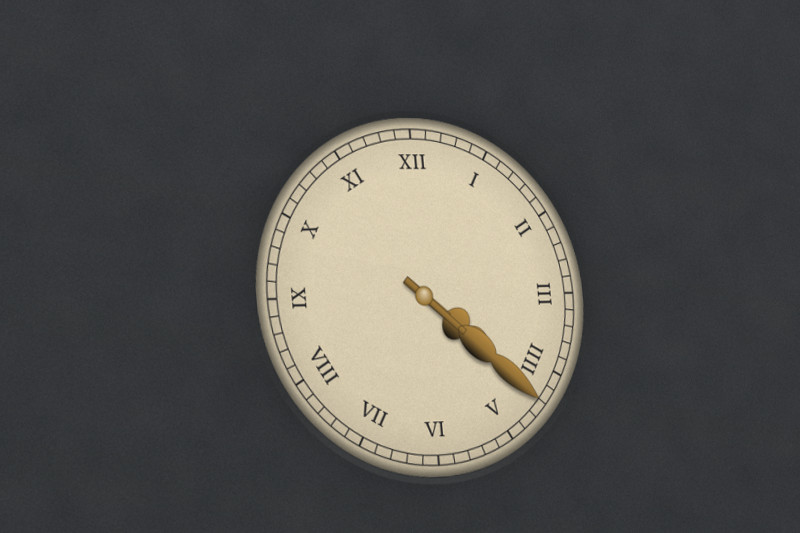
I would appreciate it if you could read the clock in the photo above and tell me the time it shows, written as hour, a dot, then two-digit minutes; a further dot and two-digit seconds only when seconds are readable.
4.22
